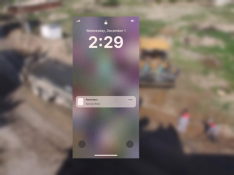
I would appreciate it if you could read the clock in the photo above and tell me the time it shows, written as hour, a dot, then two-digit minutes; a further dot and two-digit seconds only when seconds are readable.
2.29
